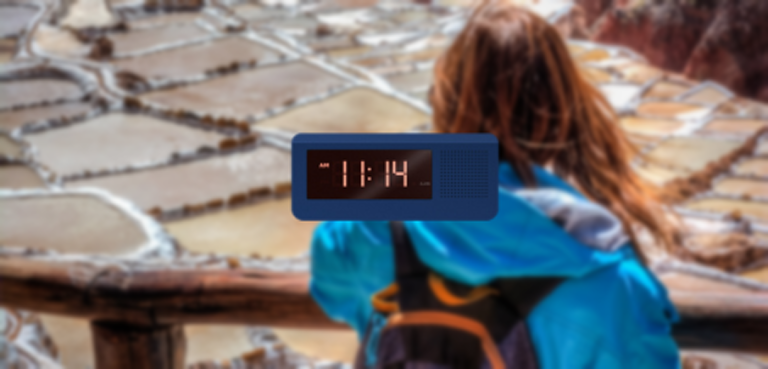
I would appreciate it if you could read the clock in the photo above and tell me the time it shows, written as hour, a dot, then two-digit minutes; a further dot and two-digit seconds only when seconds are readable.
11.14
